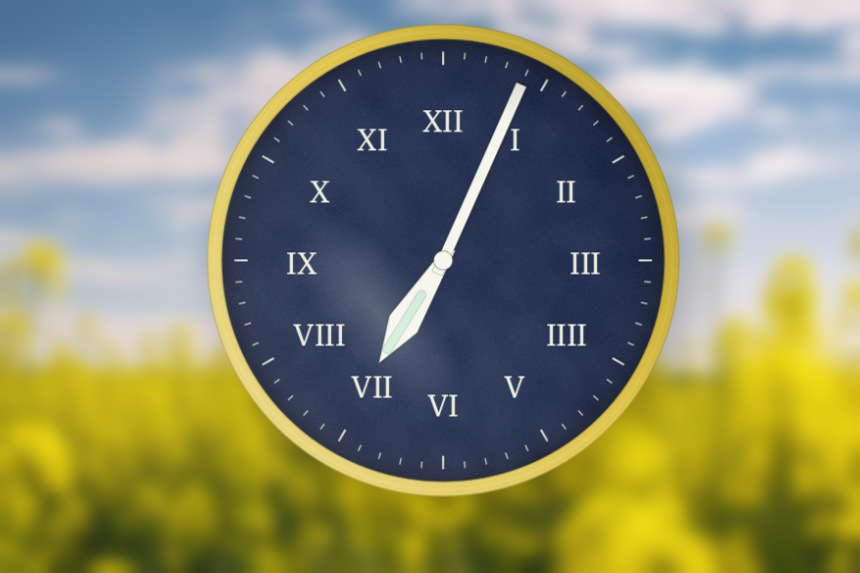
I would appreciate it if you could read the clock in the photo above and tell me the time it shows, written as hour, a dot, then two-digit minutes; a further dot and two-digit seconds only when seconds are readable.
7.04
